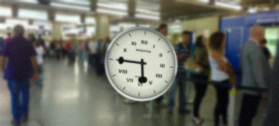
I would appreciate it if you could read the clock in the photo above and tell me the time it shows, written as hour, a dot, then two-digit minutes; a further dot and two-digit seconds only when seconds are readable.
5.45
